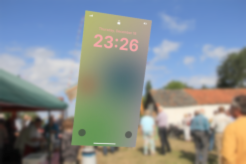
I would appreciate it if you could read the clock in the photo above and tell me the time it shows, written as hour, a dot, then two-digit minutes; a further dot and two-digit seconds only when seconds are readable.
23.26
